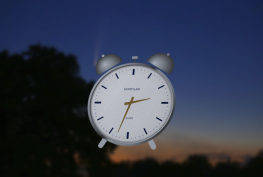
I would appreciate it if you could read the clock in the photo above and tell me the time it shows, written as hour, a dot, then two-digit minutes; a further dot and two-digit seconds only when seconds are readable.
2.33
